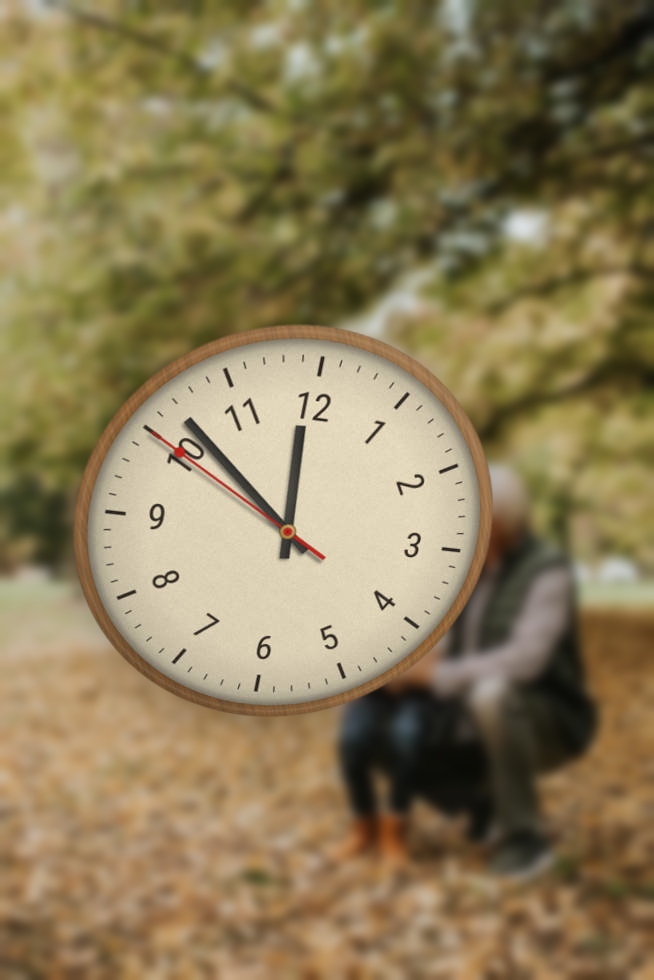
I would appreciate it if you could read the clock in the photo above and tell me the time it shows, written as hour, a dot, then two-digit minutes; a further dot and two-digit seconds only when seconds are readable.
11.51.50
